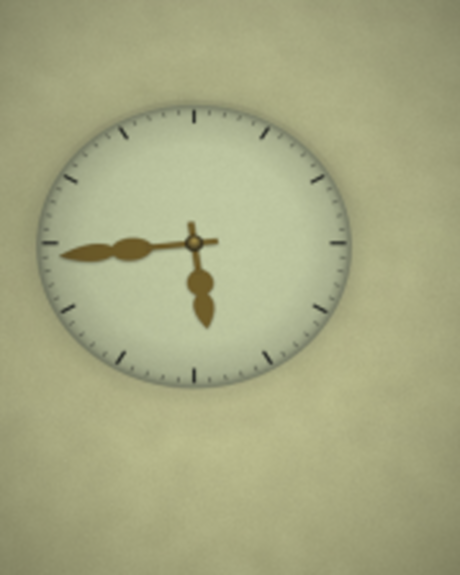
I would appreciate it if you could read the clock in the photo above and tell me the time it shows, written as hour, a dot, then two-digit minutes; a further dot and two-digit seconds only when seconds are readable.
5.44
